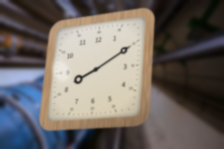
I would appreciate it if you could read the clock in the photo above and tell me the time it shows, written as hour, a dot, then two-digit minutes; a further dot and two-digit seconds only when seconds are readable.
8.10
